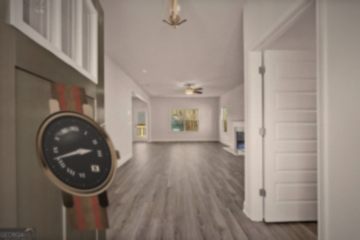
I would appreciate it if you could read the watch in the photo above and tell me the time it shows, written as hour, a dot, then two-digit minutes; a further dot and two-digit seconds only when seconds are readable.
2.42
